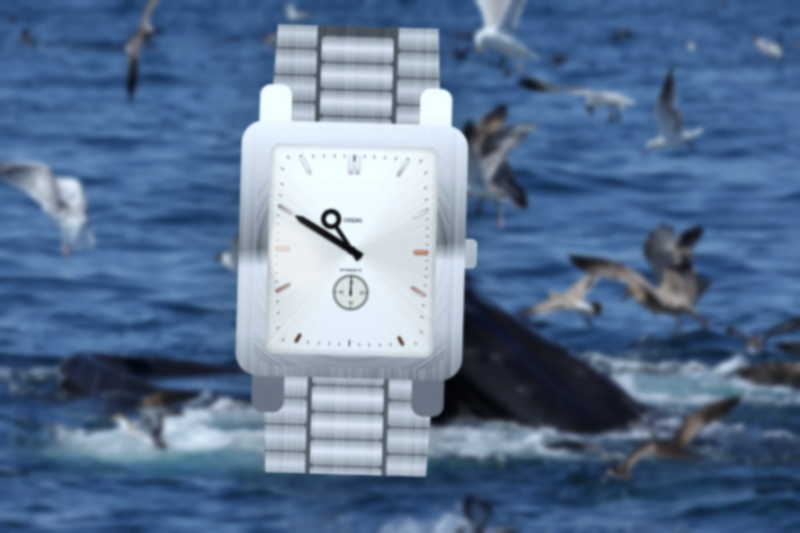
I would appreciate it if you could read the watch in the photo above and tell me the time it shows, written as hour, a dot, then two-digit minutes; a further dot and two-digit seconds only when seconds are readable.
10.50
